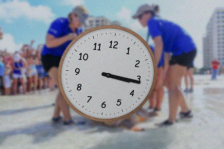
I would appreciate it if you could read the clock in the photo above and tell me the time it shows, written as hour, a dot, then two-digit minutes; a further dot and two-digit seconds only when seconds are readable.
3.16
